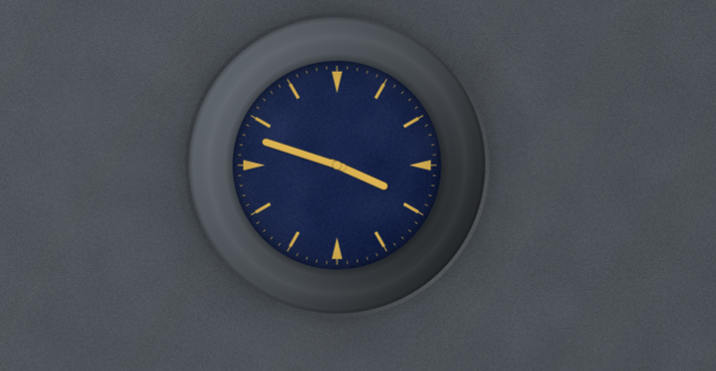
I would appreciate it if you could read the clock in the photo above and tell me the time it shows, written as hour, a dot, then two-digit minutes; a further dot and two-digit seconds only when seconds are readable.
3.48
